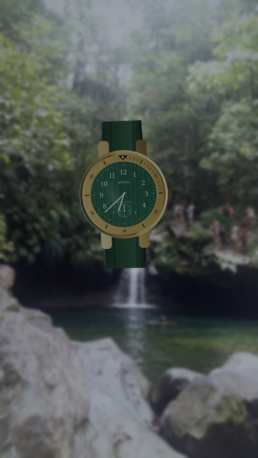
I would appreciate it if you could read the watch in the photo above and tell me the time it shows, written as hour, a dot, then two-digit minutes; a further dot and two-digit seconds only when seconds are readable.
6.38
